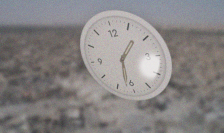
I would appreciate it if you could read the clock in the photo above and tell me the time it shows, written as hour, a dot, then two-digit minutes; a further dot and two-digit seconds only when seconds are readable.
1.32
